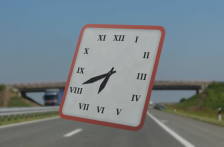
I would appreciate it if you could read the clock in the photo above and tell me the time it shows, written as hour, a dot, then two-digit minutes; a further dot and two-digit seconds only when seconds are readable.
6.41
